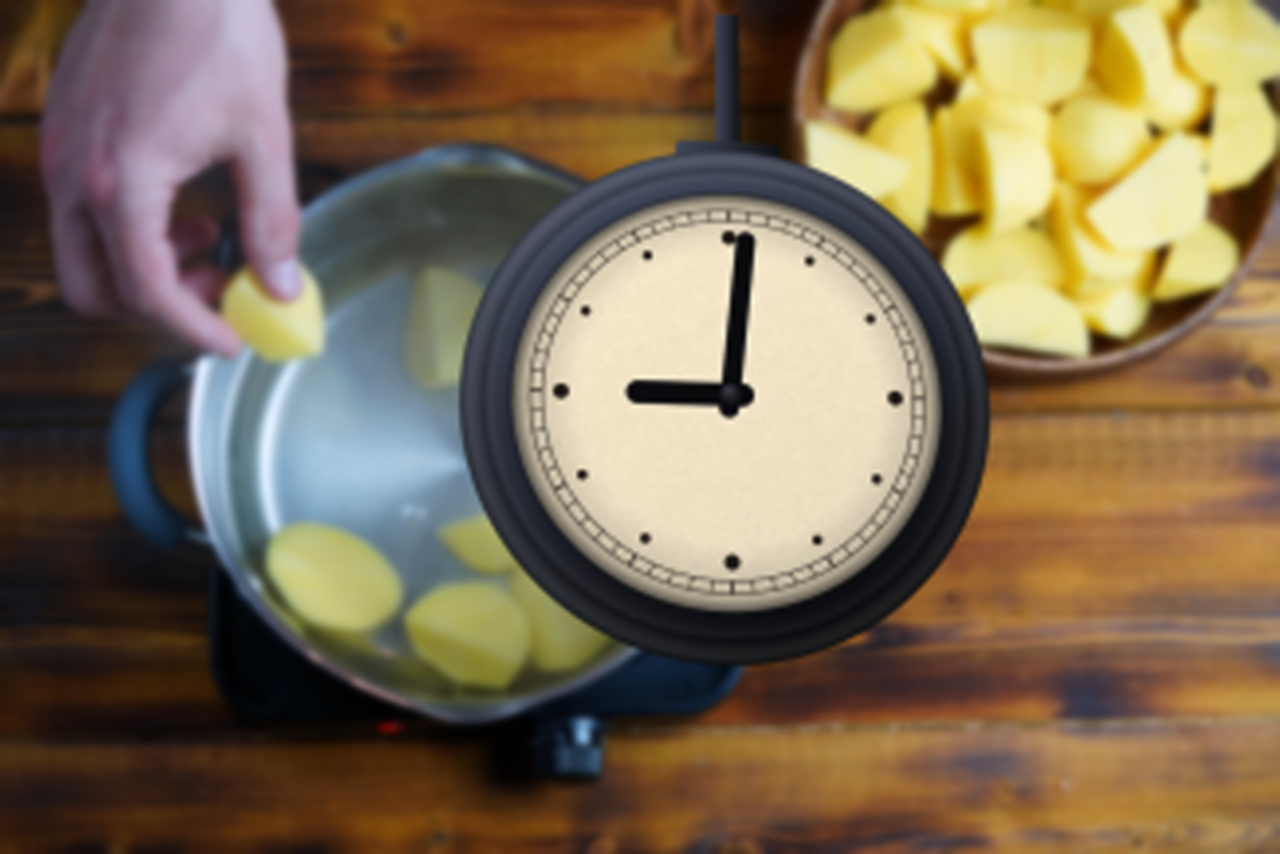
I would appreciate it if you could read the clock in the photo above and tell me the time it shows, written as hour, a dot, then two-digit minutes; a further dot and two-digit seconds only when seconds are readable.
9.01
